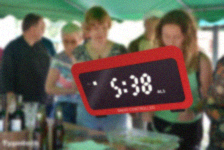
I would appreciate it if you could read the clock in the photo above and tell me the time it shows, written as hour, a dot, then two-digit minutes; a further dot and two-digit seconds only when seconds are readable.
5.38
